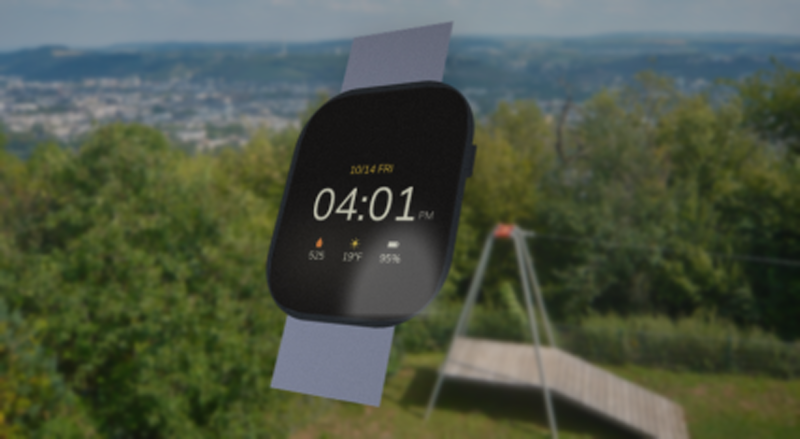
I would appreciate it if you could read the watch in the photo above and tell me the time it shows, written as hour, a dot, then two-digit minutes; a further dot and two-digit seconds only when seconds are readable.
4.01
